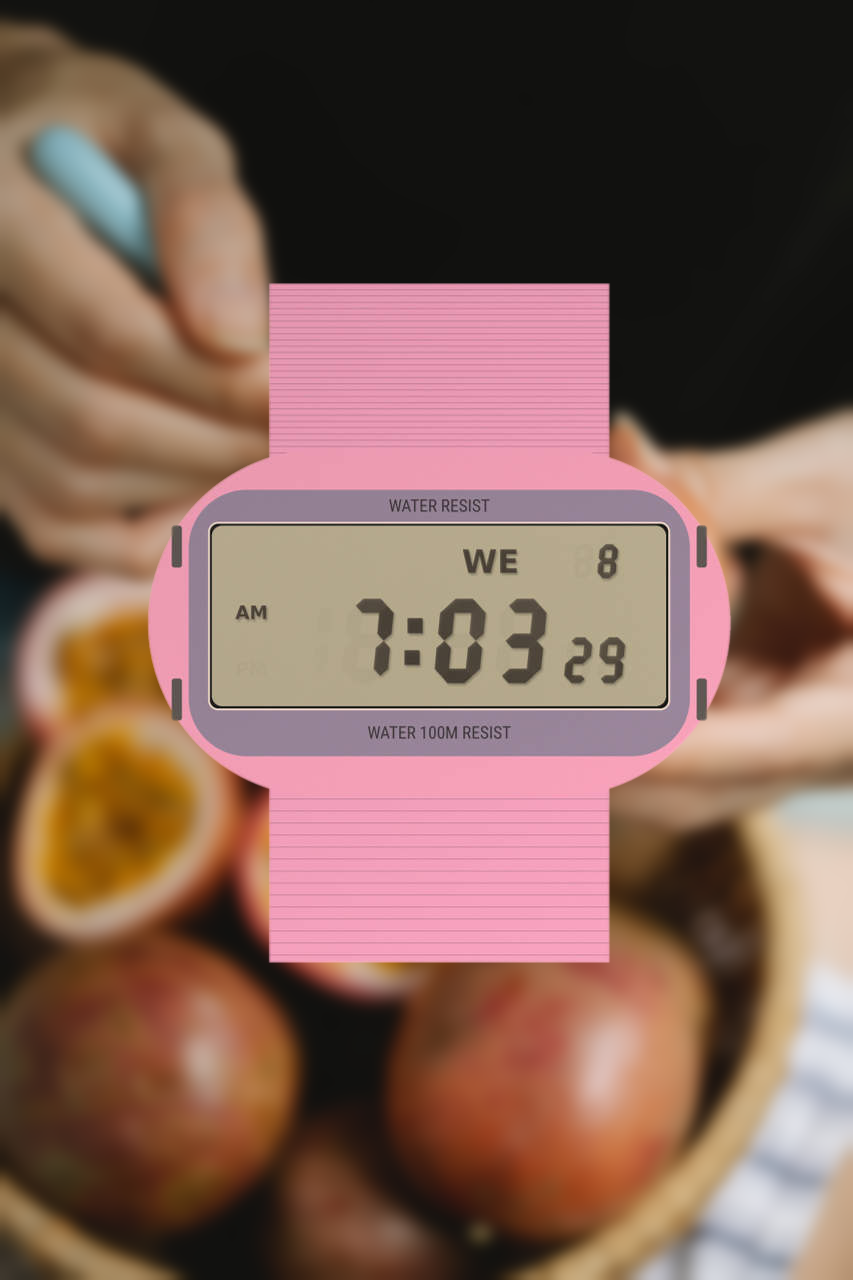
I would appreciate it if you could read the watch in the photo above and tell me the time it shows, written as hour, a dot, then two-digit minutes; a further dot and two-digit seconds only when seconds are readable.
7.03.29
